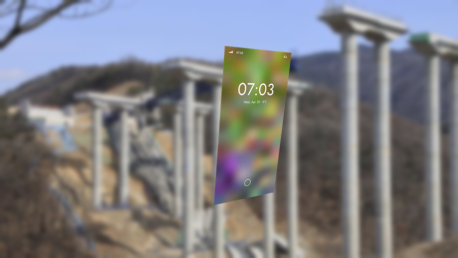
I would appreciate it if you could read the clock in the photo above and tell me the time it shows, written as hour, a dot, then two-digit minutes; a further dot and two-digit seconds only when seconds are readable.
7.03
